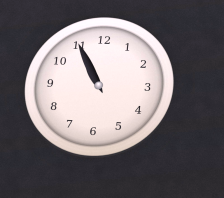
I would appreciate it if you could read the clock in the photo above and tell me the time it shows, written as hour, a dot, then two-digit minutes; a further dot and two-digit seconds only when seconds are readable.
10.55
